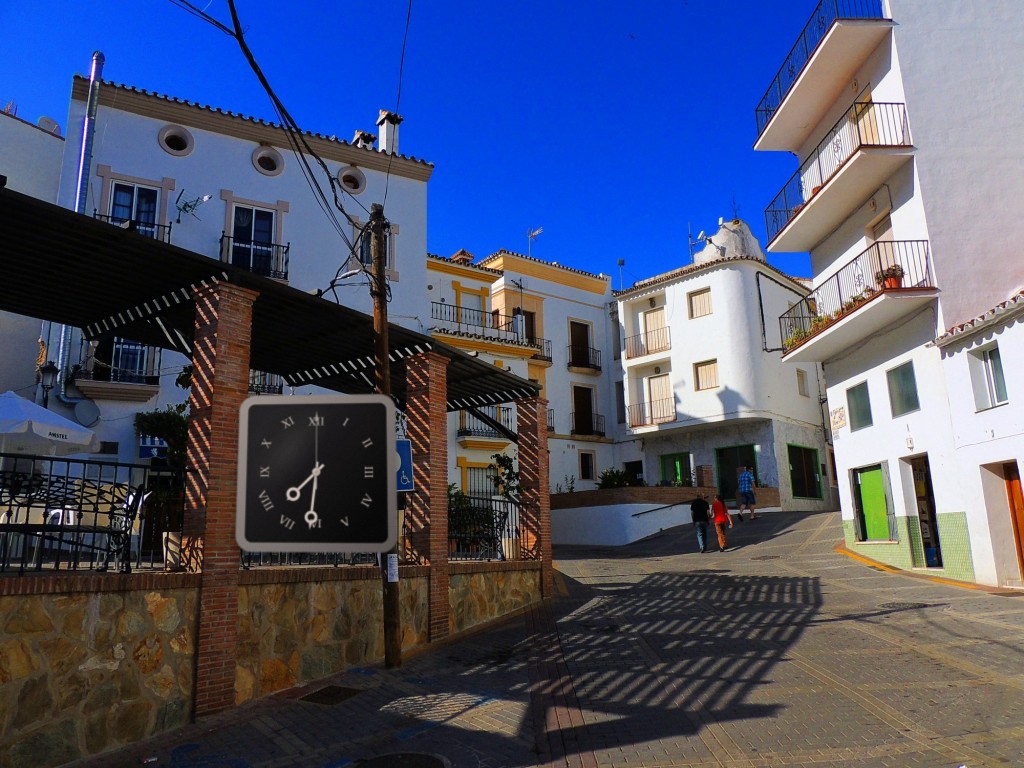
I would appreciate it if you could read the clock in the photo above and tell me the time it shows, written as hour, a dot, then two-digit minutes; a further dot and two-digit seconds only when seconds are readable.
7.31.00
